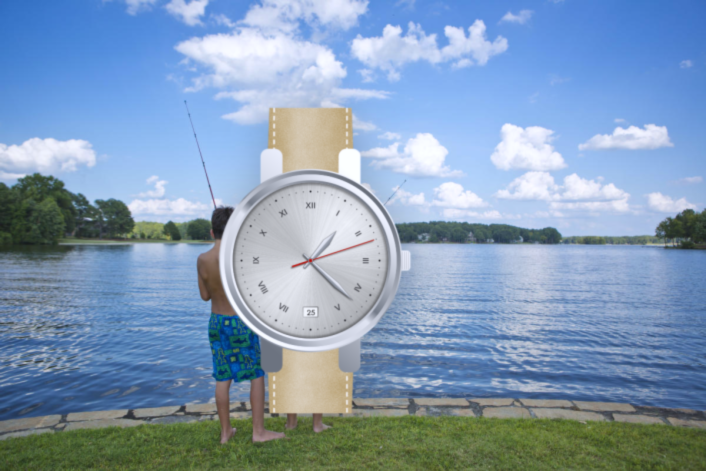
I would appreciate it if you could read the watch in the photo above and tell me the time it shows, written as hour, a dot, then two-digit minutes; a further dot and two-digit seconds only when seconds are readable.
1.22.12
